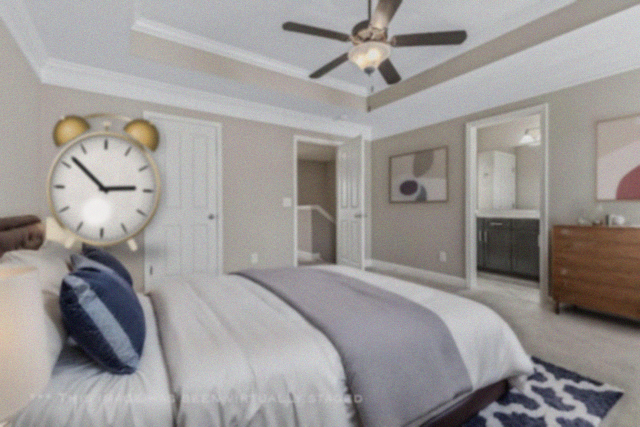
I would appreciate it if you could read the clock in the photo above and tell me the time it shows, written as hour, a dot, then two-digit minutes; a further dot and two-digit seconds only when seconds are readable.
2.52
